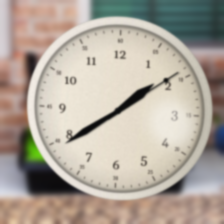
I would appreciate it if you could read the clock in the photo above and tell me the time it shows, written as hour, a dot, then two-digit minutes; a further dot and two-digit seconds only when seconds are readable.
1.39.09
